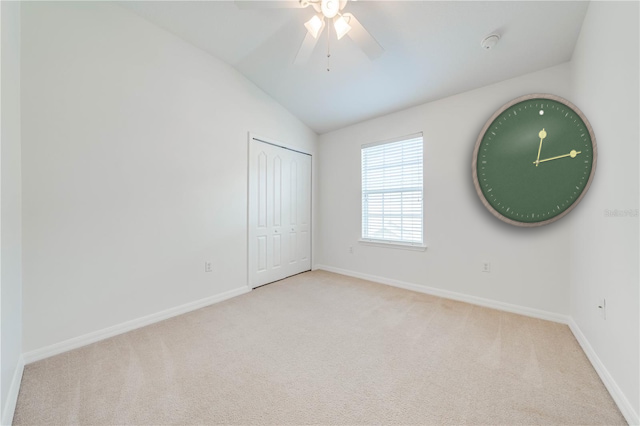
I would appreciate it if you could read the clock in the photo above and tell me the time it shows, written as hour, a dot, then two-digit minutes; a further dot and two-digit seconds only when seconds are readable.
12.13
